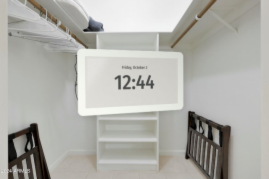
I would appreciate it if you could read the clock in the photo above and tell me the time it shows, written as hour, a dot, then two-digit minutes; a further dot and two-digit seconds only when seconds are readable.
12.44
